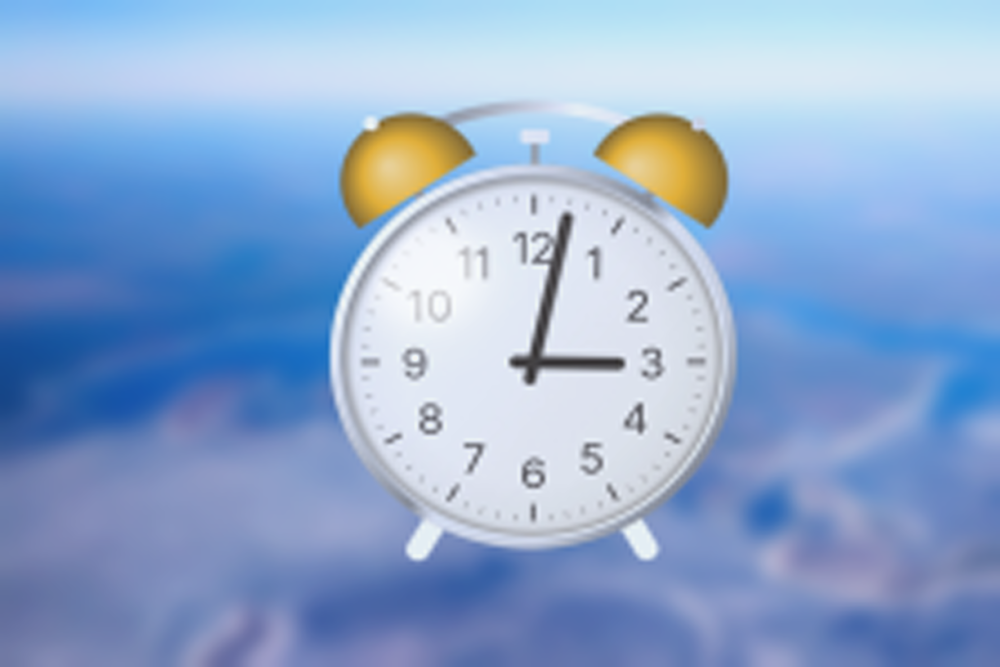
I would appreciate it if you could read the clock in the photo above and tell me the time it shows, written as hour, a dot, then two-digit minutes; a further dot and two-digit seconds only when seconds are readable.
3.02
